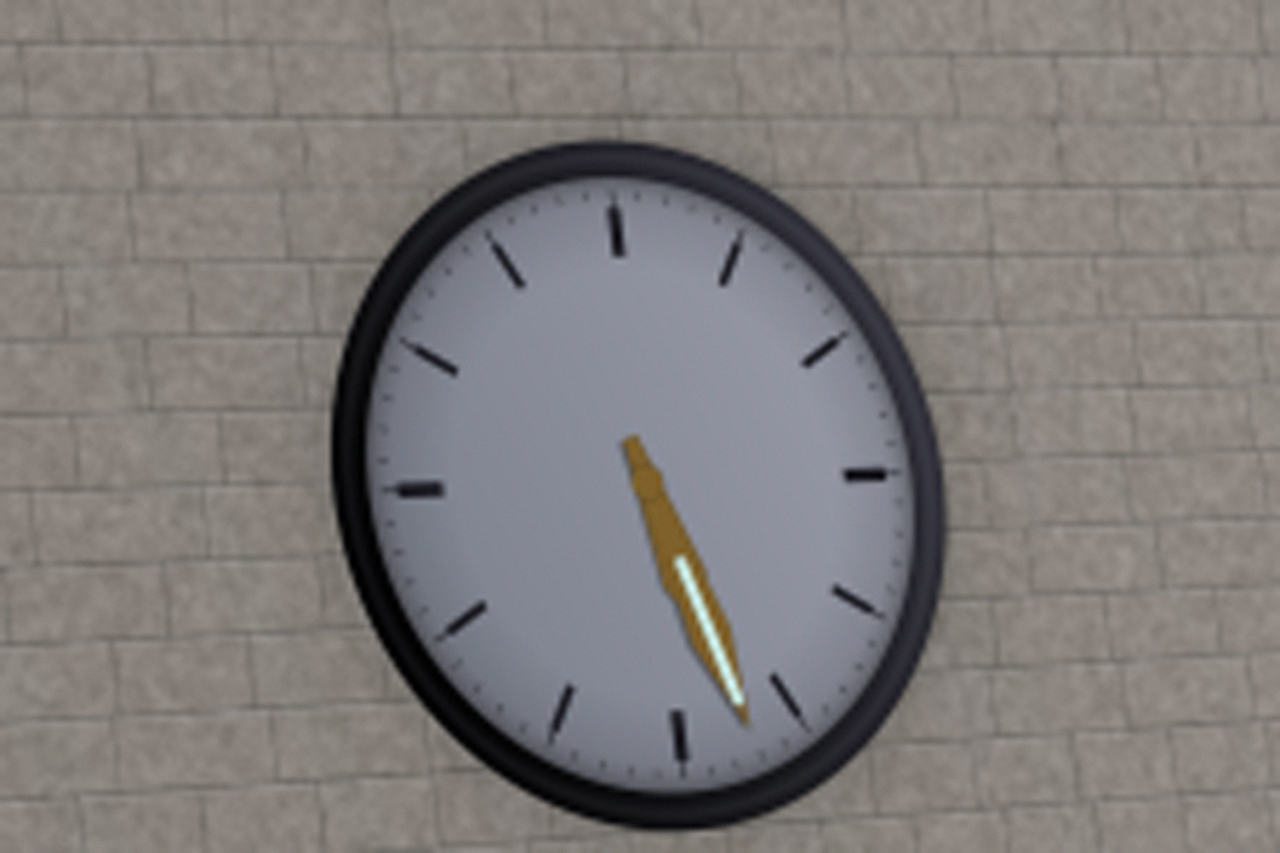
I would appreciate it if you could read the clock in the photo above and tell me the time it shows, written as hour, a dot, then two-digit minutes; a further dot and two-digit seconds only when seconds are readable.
5.27
